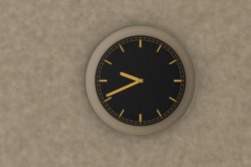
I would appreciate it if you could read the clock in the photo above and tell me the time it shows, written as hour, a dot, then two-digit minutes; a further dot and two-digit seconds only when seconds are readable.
9.41
